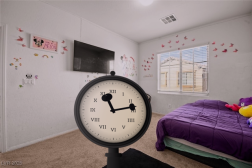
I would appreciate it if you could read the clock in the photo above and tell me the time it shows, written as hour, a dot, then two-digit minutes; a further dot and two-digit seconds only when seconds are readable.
11.13
